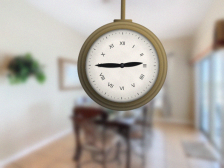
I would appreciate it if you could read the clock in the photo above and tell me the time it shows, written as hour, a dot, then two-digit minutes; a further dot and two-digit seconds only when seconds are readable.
2.45
